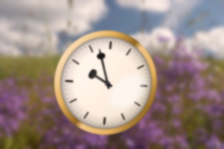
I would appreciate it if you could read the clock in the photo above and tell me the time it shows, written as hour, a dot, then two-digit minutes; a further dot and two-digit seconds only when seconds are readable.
9.57
